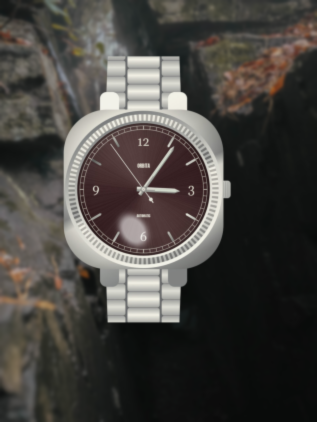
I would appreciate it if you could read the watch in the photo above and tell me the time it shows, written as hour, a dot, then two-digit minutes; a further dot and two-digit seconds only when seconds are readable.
3.05.54
